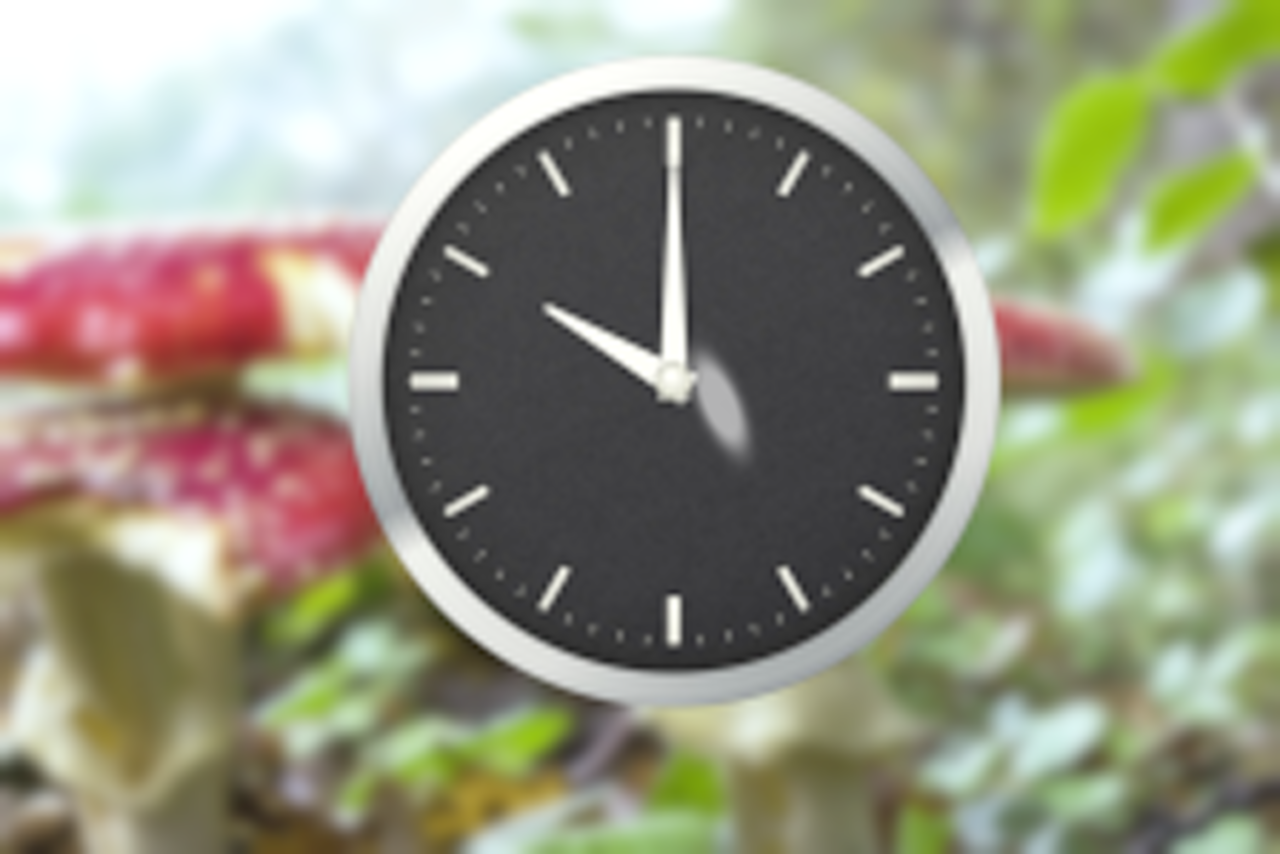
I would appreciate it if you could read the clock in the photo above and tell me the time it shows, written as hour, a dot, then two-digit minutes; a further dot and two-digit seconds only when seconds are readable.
10.00
